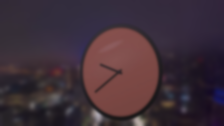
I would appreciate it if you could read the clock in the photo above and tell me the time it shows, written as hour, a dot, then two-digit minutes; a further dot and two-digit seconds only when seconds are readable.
9.39
